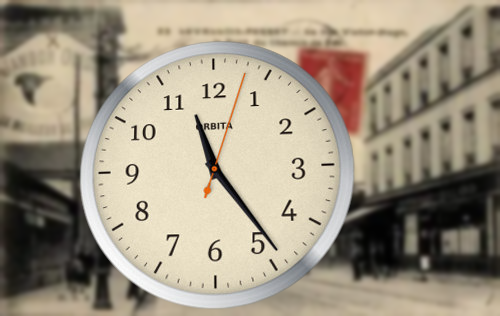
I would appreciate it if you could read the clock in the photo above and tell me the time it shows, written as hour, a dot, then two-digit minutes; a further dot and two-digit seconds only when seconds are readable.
11.24.03
